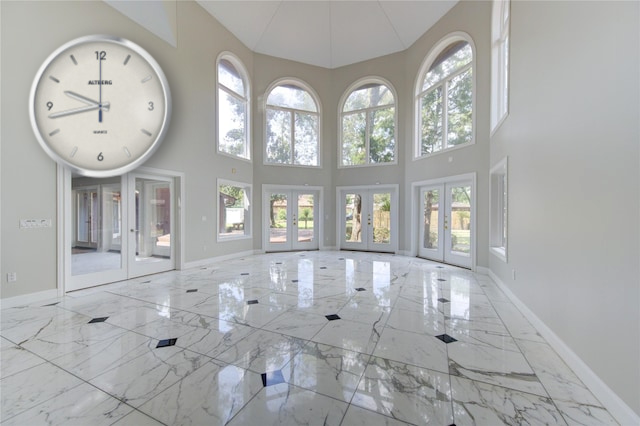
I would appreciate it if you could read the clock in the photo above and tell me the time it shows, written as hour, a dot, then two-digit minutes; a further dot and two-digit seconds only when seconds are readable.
9.43.00
